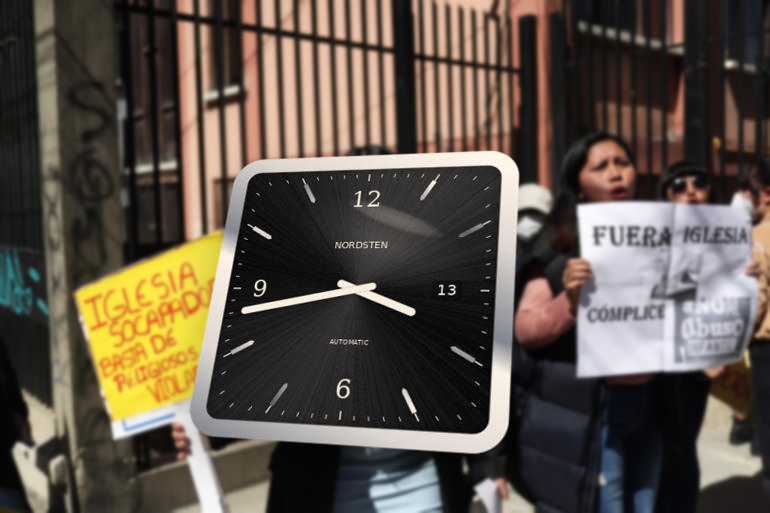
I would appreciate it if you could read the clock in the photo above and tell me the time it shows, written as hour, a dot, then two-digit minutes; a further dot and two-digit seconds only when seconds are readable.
3.43
